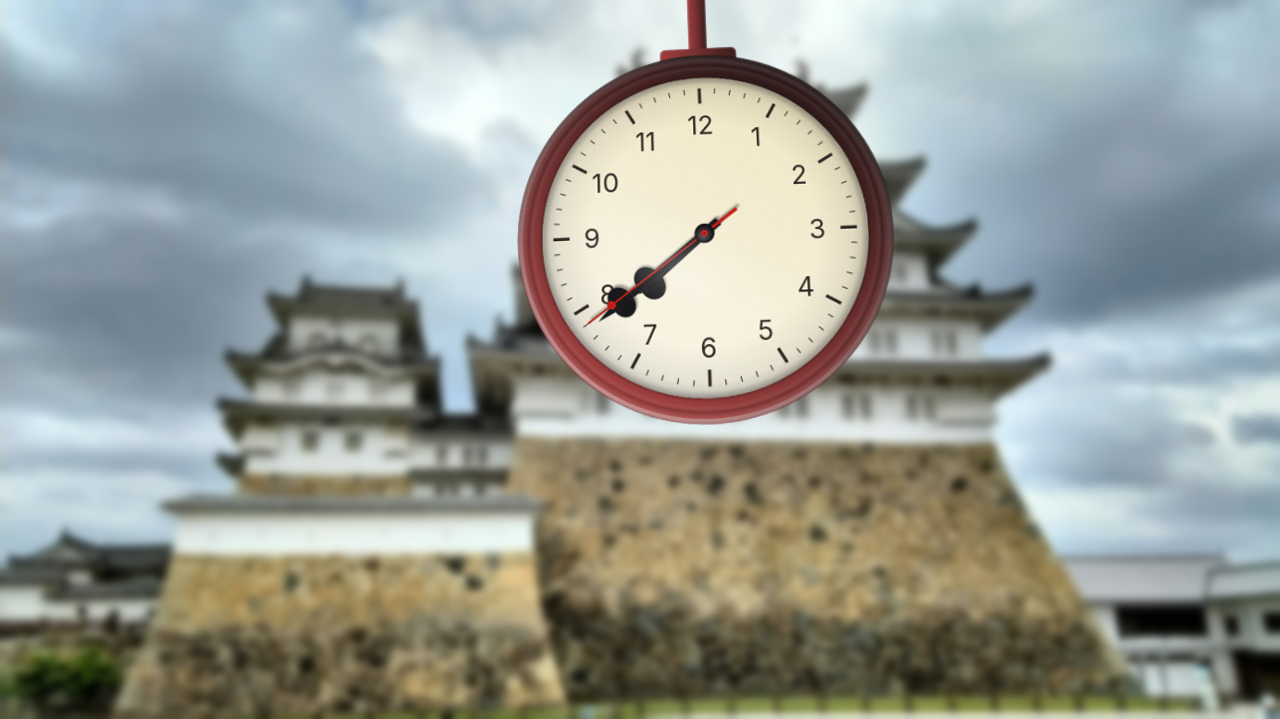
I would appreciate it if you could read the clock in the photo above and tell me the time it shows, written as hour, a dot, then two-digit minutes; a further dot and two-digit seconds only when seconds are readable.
7.38.39
